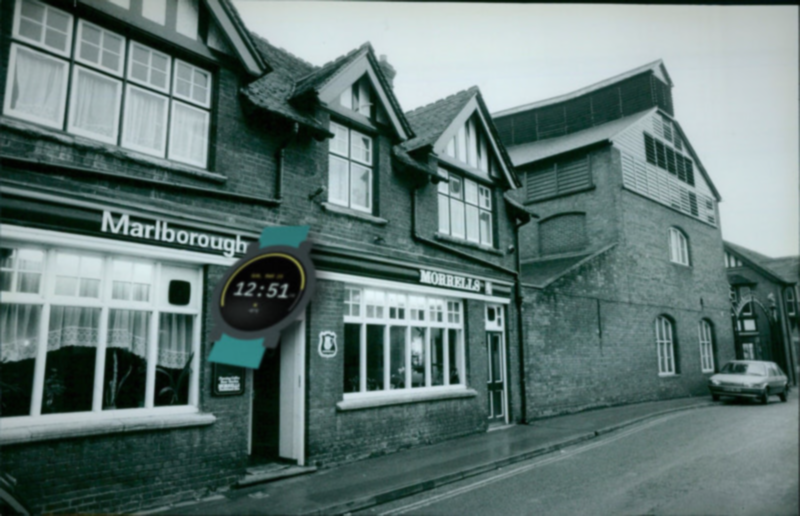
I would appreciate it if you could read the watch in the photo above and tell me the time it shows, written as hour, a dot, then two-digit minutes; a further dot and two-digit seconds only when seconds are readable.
12.51
